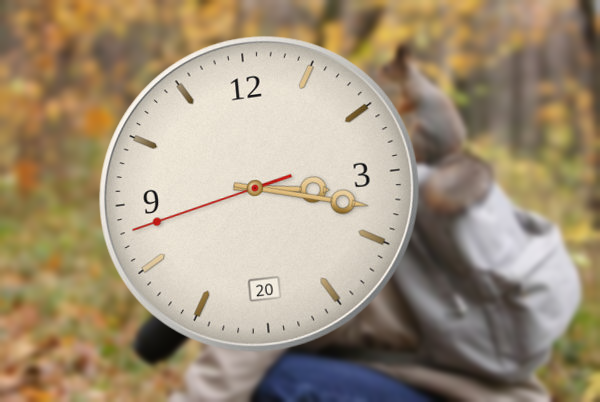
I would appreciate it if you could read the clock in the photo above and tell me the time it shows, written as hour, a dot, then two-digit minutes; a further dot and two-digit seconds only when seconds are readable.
3.17.43
